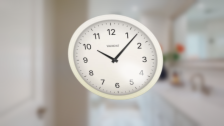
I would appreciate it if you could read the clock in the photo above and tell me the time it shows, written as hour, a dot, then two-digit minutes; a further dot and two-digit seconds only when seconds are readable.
10.07
